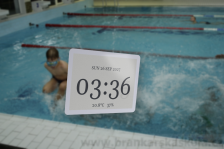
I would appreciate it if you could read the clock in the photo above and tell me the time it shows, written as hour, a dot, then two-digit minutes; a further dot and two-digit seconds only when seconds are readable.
3.36
